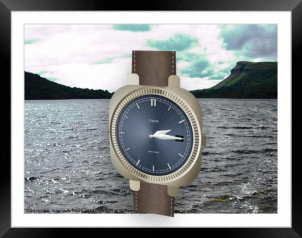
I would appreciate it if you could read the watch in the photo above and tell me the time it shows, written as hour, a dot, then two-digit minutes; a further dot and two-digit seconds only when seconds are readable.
2.15
